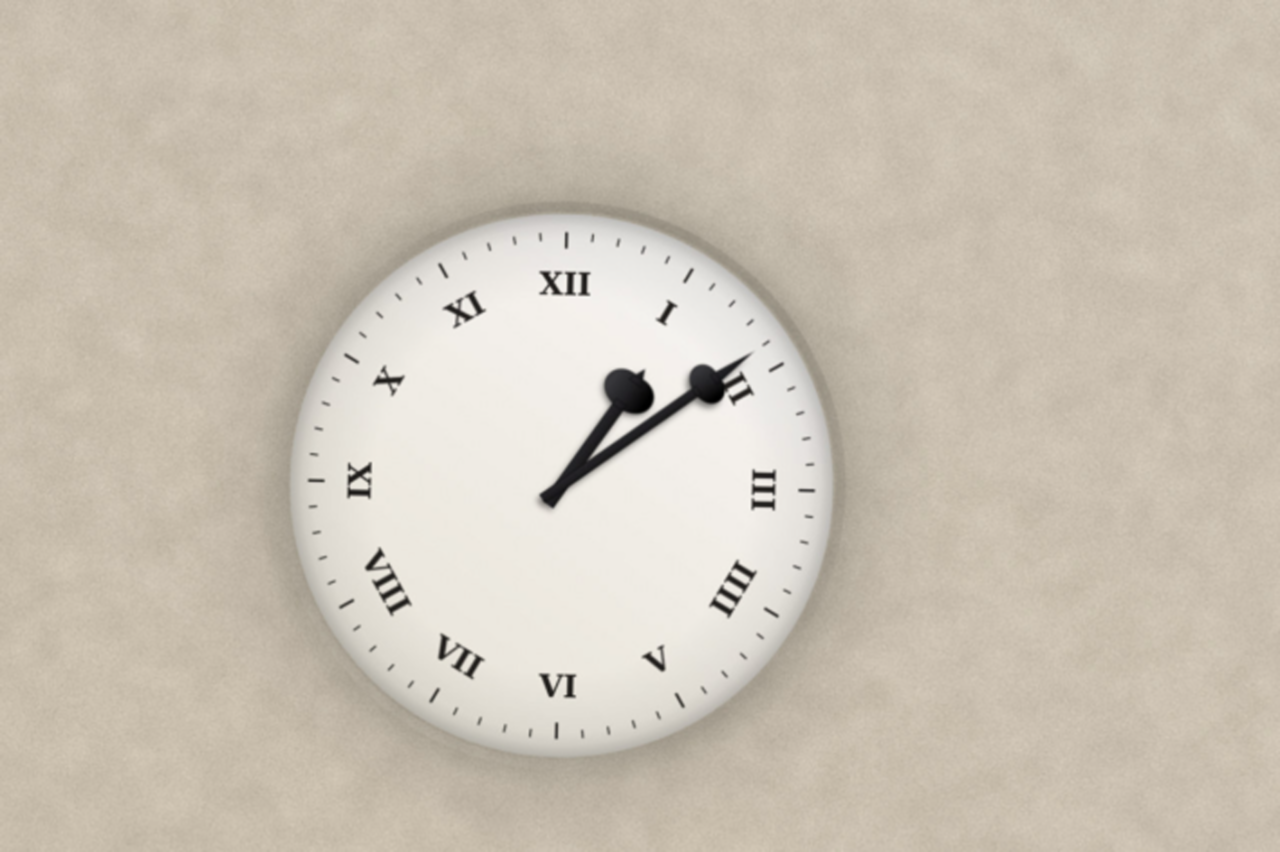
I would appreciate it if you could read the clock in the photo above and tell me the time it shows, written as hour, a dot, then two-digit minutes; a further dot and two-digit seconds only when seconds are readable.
1.09
